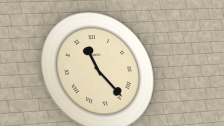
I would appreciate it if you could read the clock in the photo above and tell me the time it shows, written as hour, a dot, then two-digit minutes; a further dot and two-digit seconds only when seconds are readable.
11.24
